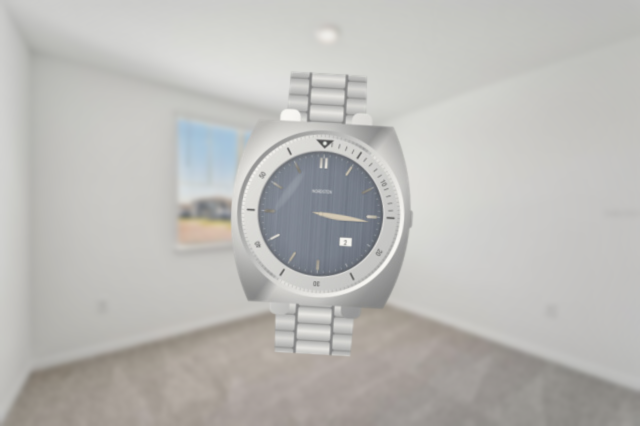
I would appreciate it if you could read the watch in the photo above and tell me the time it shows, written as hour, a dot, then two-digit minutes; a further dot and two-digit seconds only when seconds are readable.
3.16
